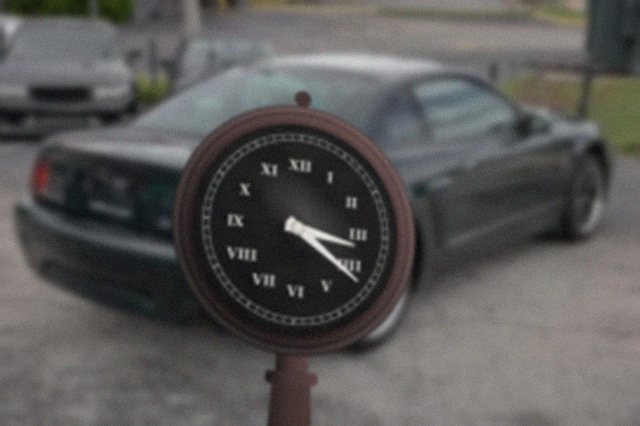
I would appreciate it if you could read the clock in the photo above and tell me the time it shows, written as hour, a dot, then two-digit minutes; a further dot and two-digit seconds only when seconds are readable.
3.21
